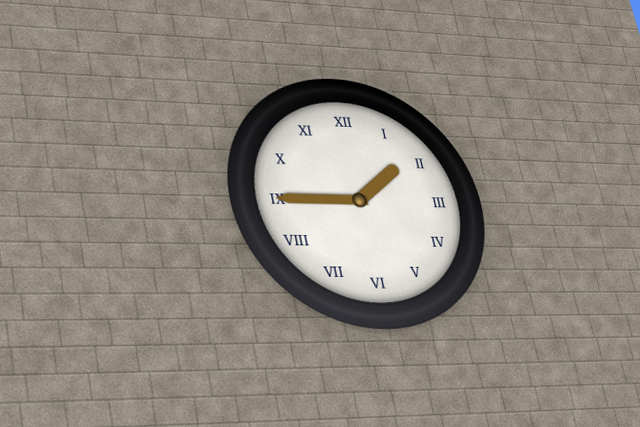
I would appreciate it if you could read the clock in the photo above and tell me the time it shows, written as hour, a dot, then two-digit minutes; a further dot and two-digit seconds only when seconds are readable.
1.45
